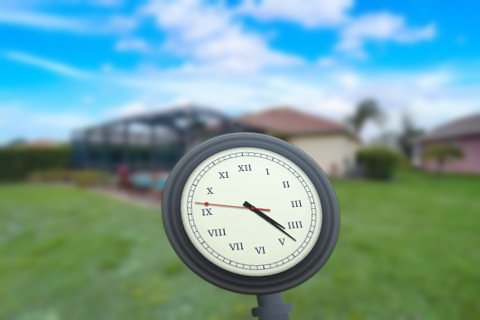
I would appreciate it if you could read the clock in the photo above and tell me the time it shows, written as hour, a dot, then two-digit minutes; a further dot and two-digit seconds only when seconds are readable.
4.22.47
